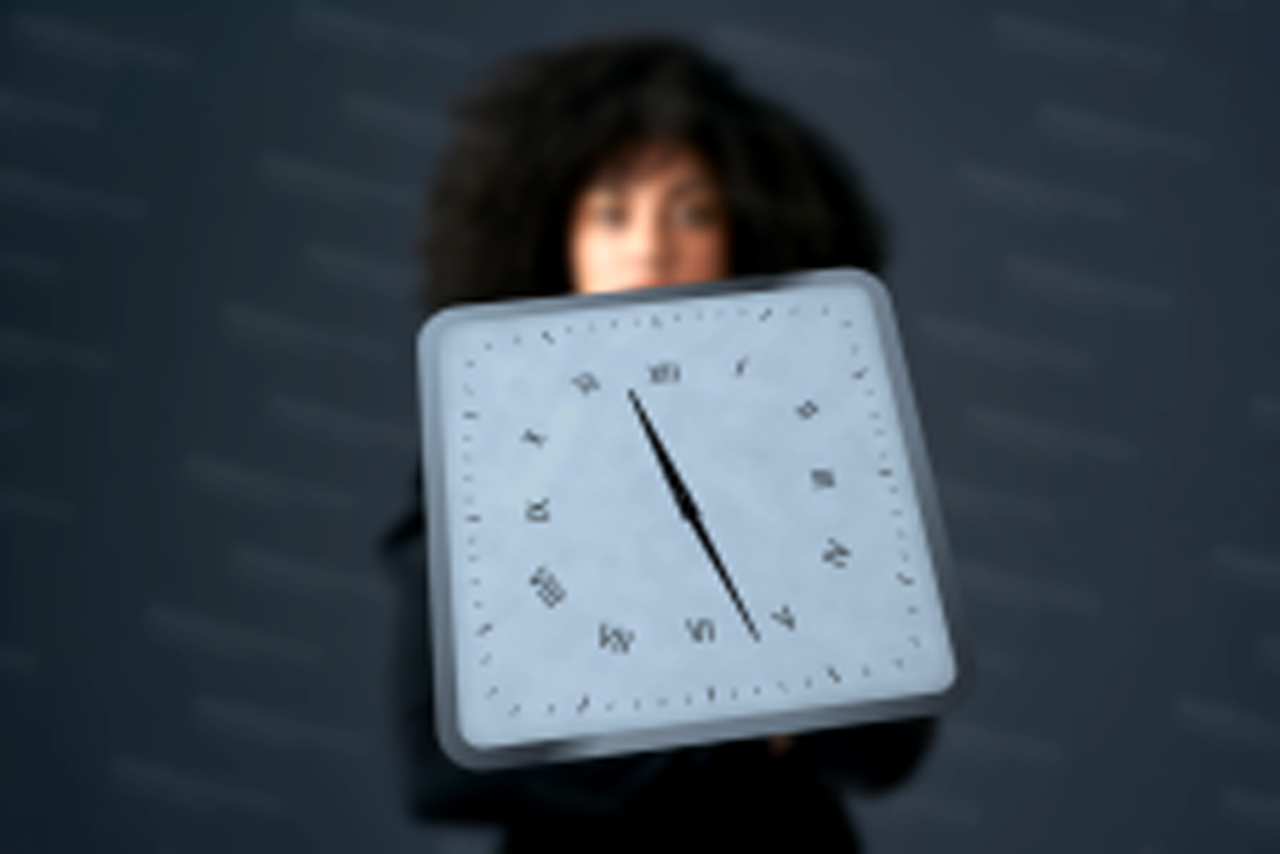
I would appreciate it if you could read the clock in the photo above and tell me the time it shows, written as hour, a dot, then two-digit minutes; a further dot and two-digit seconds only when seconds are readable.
11.27
